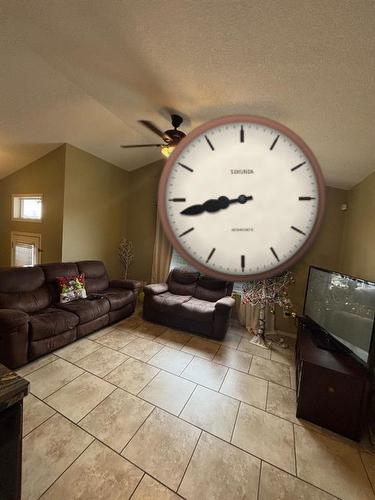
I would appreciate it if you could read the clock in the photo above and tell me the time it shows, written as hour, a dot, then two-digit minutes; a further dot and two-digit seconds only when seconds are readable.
8.43
